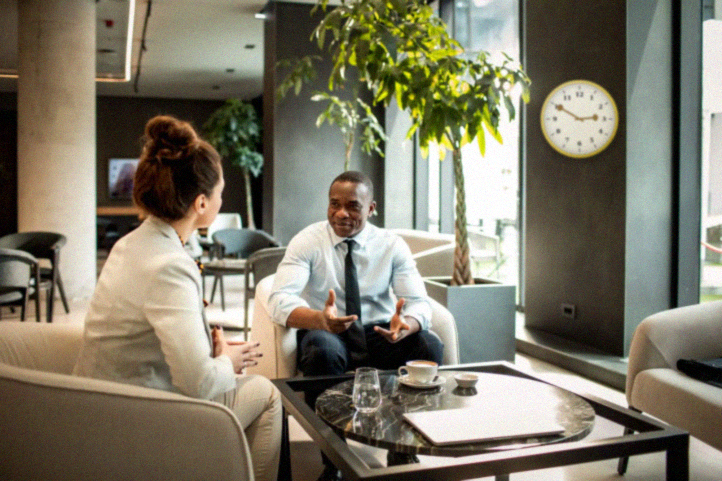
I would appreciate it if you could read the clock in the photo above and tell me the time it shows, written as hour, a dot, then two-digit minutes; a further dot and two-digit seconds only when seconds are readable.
2.50
